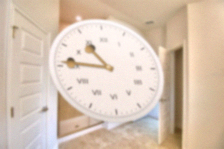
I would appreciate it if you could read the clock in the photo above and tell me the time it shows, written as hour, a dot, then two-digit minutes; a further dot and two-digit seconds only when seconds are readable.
10.46
